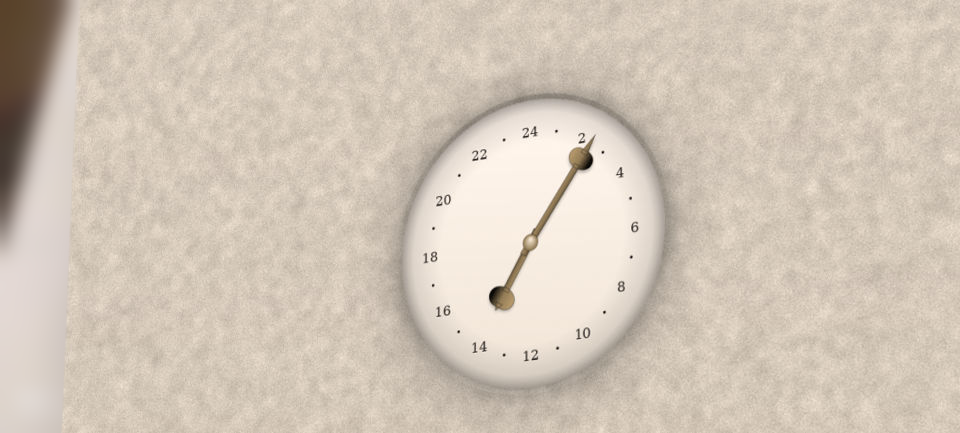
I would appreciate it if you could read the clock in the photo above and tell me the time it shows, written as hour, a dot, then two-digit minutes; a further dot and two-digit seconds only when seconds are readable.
14.06
